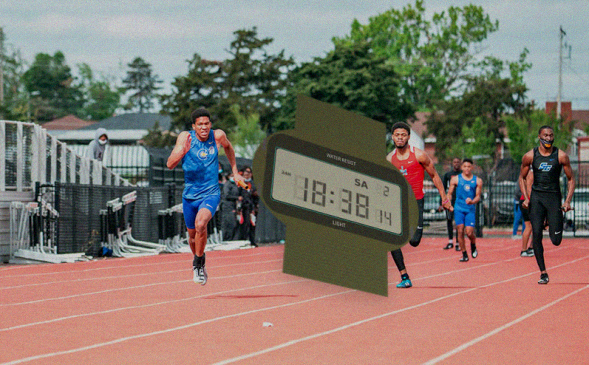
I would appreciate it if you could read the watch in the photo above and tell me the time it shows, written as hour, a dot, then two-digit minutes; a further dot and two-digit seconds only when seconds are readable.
18.38.14
